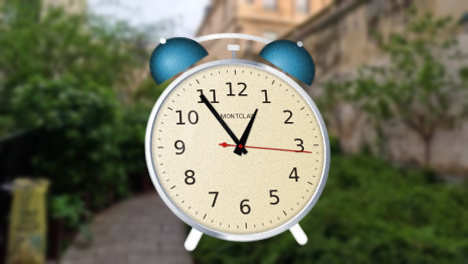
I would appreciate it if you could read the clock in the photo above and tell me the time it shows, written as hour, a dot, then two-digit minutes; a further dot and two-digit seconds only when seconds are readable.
12.54.16
